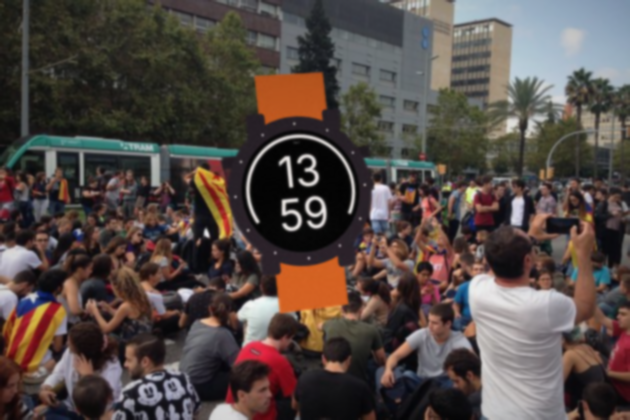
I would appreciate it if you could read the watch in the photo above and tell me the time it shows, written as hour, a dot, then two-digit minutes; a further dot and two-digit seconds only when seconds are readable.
13.59
